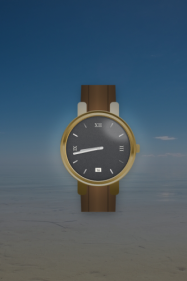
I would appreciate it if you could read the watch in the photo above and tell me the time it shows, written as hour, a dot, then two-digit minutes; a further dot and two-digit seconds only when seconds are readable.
8.43
